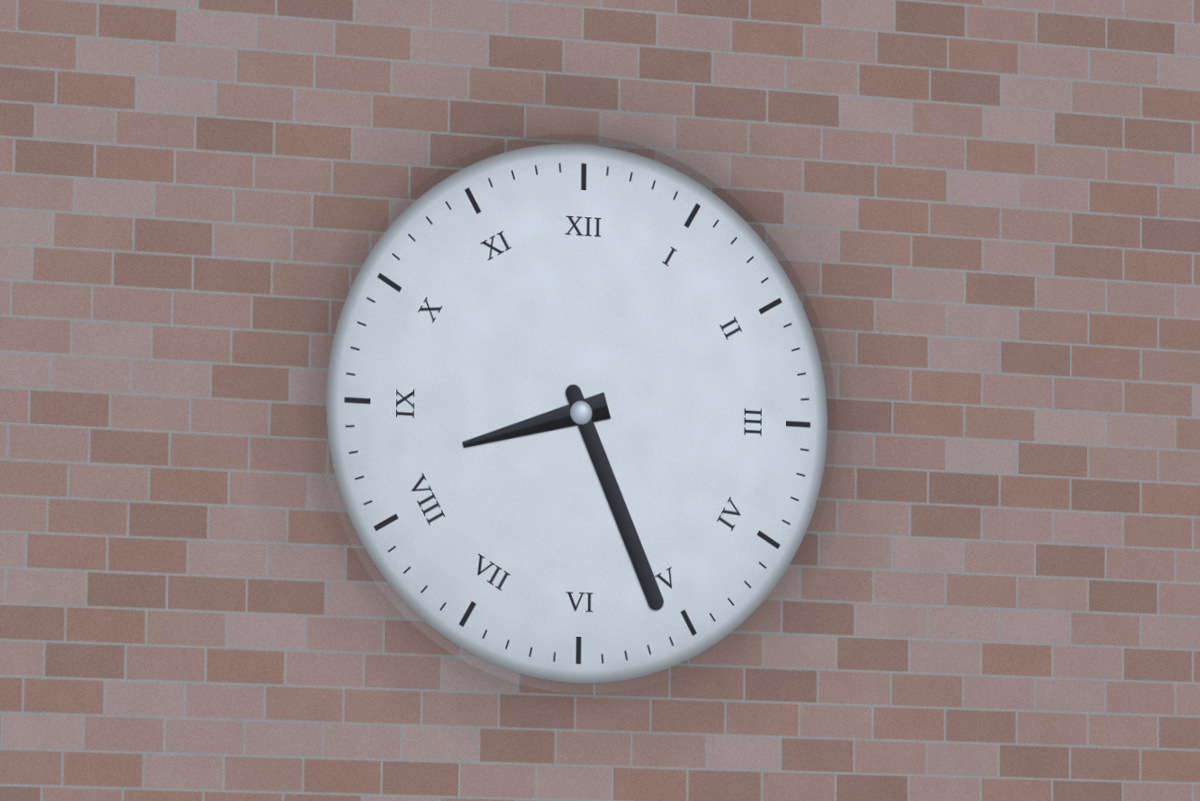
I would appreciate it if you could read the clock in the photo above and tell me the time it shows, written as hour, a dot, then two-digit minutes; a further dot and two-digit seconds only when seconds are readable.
8.26
